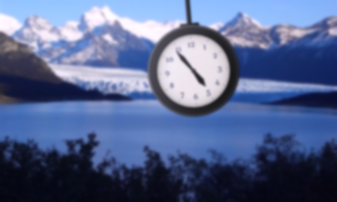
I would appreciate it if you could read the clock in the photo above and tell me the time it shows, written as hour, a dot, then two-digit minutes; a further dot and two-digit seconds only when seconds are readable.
4.54
